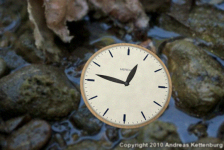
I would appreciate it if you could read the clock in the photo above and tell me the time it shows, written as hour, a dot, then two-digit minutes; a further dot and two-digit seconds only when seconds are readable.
12.47
